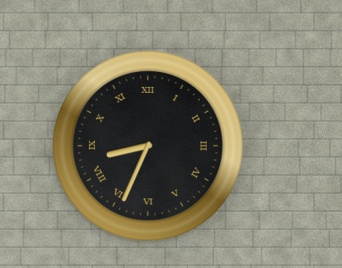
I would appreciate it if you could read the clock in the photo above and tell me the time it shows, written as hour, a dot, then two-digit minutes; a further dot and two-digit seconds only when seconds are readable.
8.34
